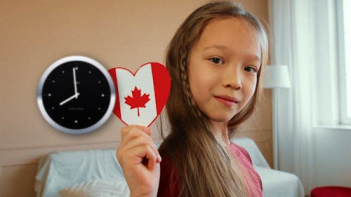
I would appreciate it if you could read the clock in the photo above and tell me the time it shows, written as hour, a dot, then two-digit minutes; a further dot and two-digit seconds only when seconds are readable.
7.59
